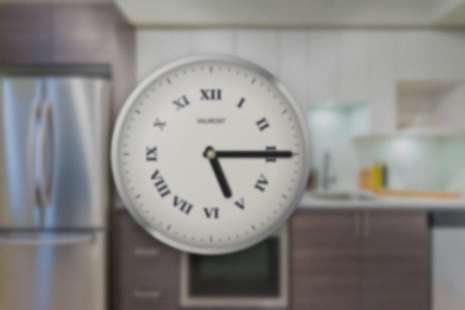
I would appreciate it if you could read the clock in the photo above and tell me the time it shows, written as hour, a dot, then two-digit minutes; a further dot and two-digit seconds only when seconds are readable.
5.15
